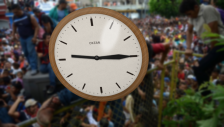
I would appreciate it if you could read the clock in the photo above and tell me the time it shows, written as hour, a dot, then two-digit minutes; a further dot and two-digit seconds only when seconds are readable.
9.15
